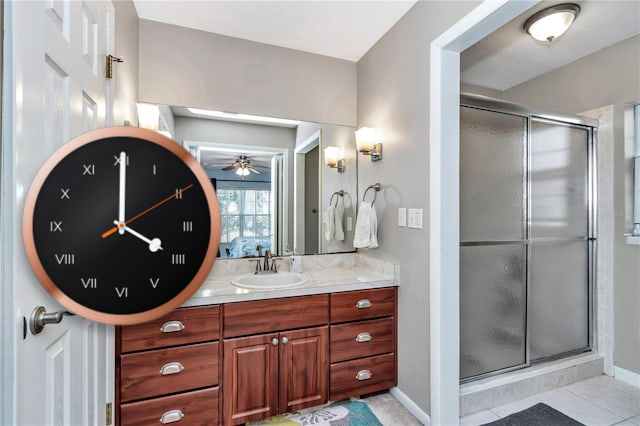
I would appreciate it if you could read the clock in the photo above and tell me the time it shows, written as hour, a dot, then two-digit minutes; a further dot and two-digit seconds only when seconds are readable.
4.00.10
